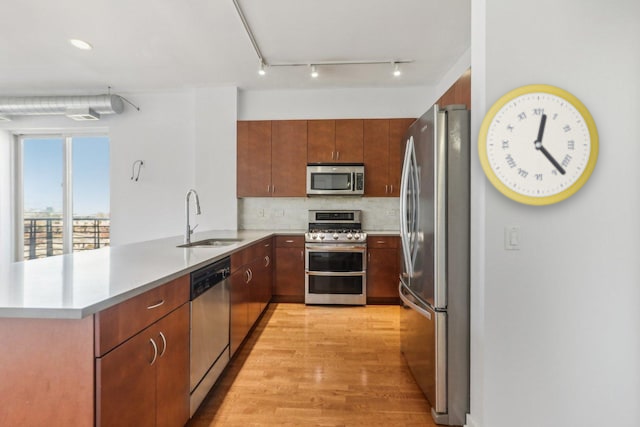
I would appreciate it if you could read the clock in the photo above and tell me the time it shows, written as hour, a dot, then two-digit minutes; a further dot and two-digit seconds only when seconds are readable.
12.23
